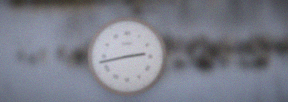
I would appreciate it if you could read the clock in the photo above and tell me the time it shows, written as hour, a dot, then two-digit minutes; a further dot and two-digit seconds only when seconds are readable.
2.43
